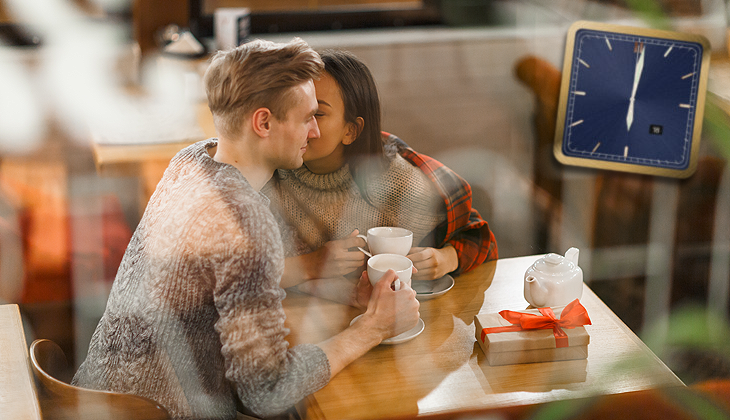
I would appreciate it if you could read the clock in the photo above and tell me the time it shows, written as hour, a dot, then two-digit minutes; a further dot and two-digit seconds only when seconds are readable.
6.01.00
